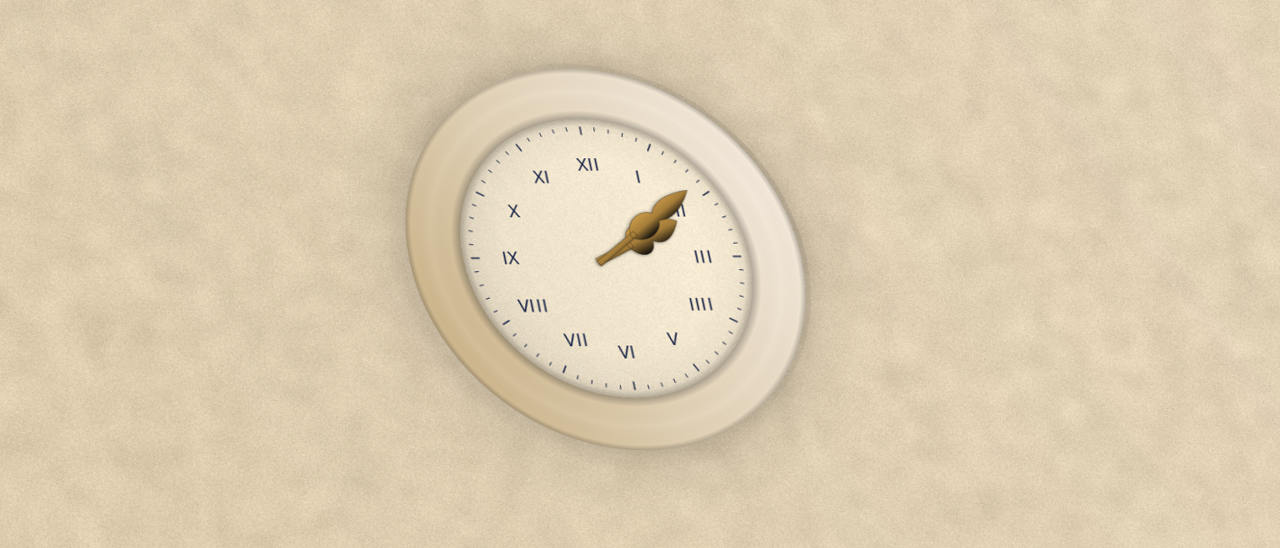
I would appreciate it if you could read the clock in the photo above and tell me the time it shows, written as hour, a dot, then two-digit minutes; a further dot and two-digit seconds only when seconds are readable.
2.09
